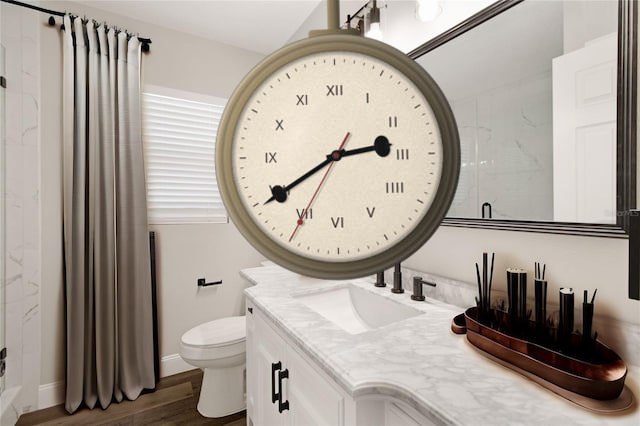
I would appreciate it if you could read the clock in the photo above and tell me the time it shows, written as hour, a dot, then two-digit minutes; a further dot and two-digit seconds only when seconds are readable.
2.39.35
